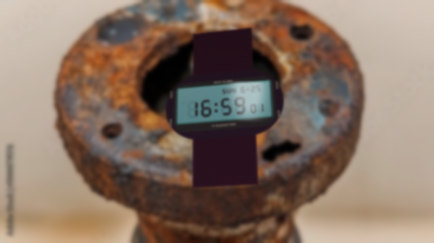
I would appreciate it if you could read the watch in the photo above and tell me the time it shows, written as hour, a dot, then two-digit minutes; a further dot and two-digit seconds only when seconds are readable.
16.59
